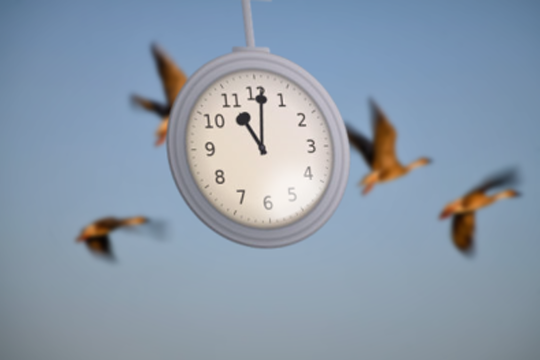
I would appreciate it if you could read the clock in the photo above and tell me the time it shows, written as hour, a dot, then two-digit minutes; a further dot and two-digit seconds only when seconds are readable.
11.01
